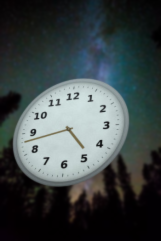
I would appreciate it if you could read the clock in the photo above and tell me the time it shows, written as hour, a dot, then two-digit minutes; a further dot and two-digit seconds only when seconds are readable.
4.43
